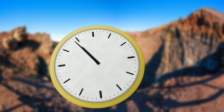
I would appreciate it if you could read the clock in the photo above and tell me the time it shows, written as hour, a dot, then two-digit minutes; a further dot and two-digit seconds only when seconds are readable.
10.54
